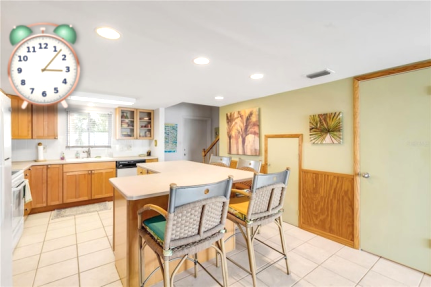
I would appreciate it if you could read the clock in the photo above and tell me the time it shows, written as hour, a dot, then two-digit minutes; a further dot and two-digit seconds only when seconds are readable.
3.07
